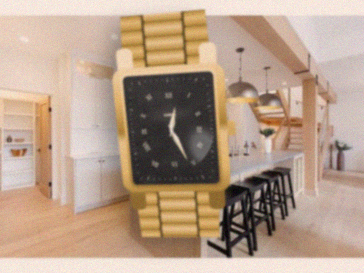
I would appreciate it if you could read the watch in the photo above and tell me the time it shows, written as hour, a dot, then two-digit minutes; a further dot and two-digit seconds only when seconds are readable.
12.26
